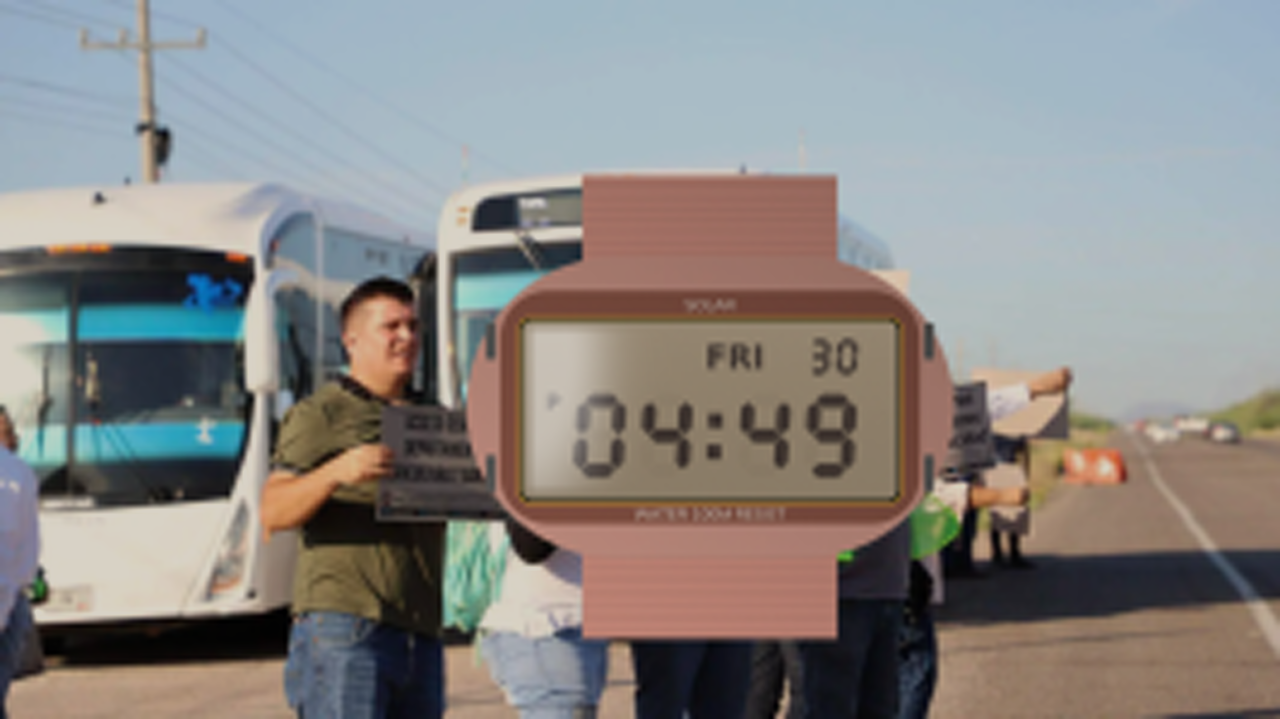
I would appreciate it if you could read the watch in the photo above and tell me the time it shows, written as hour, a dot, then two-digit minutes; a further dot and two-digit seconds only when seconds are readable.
4.49
